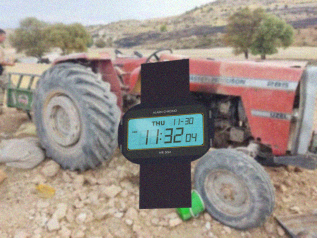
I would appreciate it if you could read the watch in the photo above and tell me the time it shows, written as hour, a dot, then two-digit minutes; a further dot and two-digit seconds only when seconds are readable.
11.32.04
